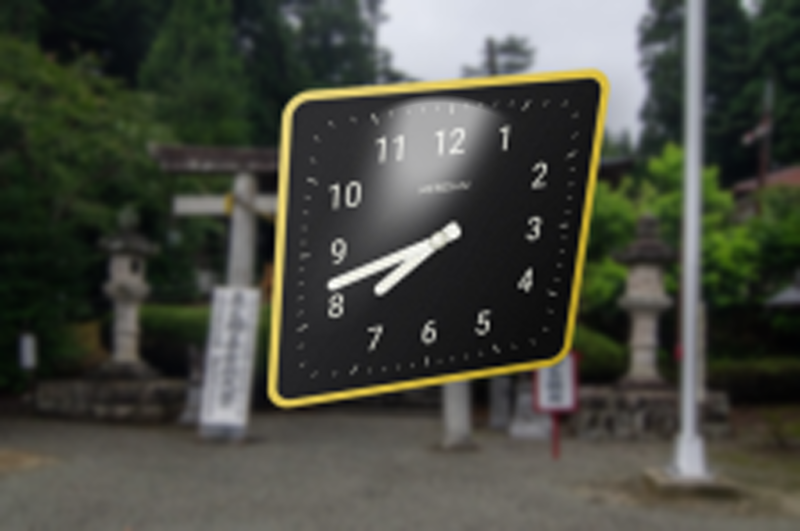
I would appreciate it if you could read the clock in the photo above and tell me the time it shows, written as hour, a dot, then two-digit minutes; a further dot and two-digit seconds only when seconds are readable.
7.42
